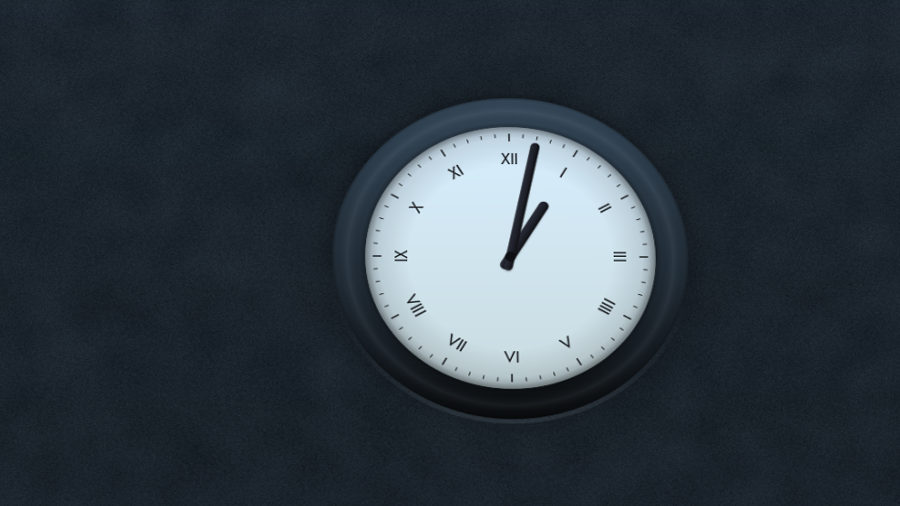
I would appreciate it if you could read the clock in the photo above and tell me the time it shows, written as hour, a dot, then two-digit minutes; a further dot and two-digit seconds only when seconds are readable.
1.02
